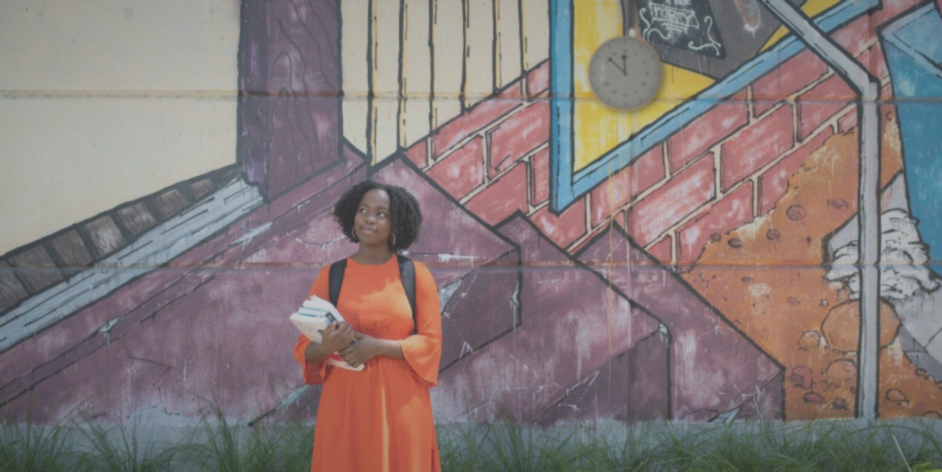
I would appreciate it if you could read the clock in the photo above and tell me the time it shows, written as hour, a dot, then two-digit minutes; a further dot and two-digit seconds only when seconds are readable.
11.52
